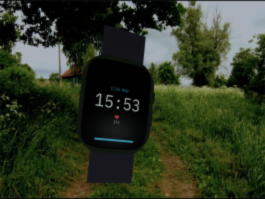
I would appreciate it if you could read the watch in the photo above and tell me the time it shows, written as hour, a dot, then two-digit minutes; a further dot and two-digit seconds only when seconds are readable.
15.53
